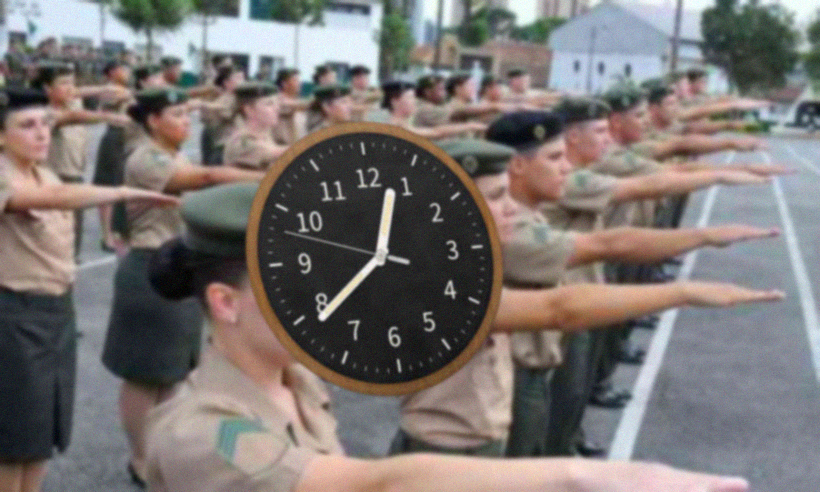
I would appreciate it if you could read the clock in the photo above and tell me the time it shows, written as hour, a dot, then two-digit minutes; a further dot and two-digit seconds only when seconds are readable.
12.38.48
